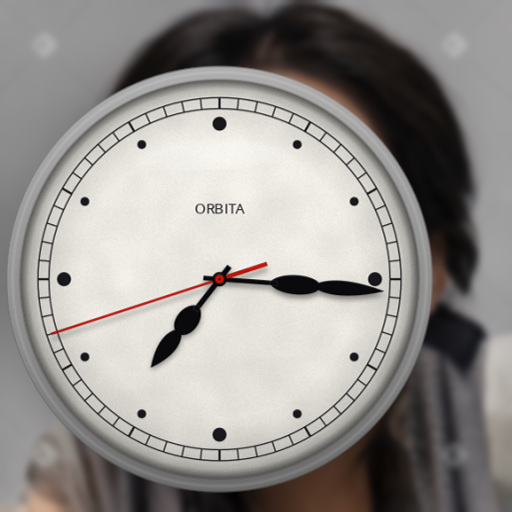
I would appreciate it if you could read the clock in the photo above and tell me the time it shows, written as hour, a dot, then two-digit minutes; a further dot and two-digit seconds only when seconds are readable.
7.15.42
